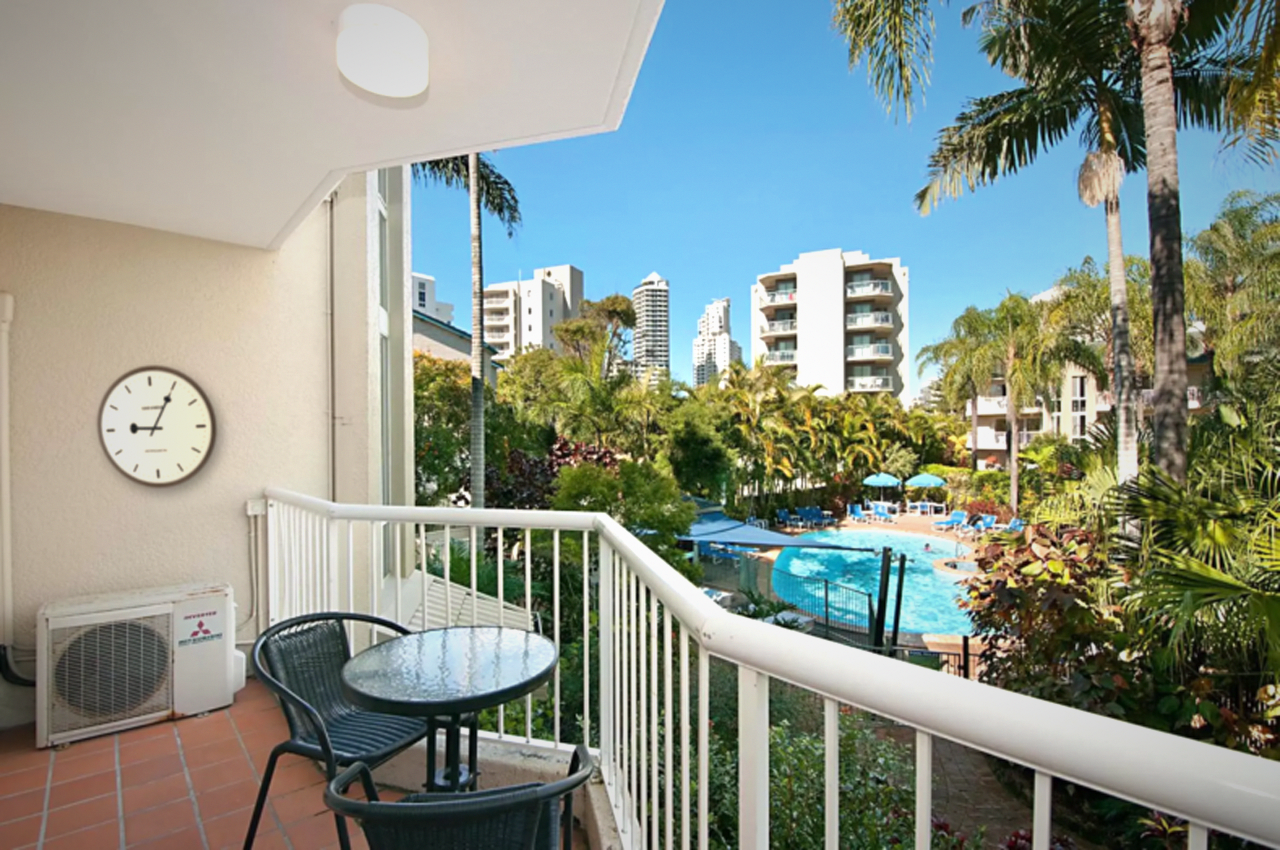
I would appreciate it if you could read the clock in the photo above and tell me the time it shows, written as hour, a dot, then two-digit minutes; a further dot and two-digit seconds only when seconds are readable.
9.05
